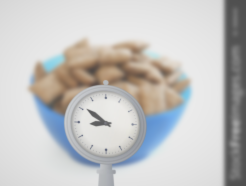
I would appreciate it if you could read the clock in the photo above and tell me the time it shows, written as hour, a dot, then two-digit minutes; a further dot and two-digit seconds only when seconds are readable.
8.51
